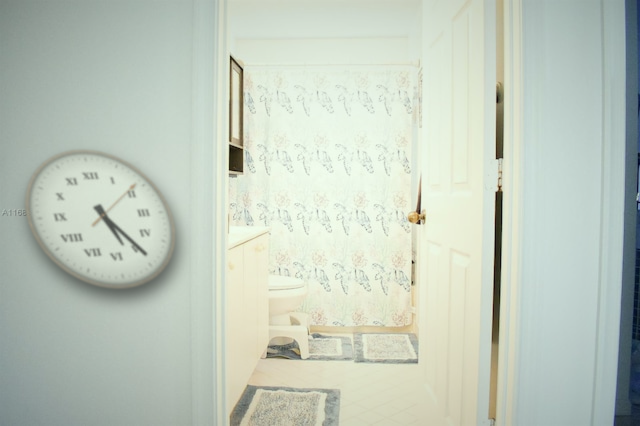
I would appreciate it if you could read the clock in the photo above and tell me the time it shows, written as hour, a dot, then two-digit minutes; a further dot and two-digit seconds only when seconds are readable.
5.24.09
